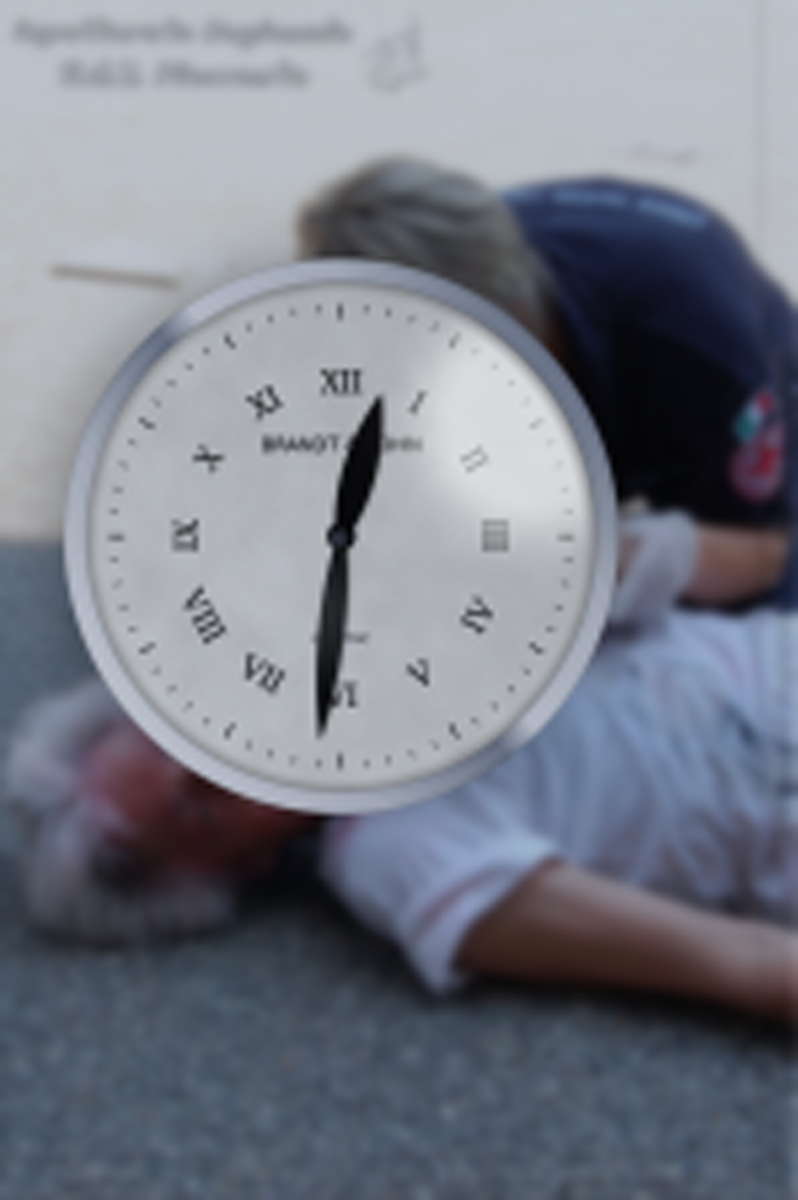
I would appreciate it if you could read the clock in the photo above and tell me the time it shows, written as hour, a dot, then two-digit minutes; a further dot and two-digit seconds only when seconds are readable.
12.31
